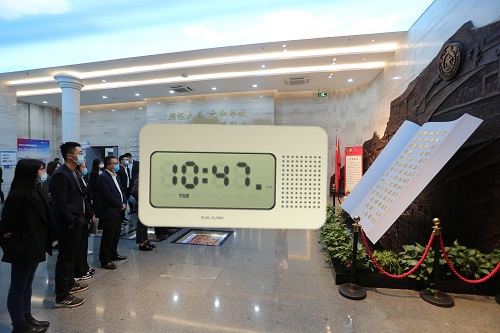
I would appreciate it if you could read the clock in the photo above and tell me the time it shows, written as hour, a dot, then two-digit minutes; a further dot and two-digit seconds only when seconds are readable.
10.47
